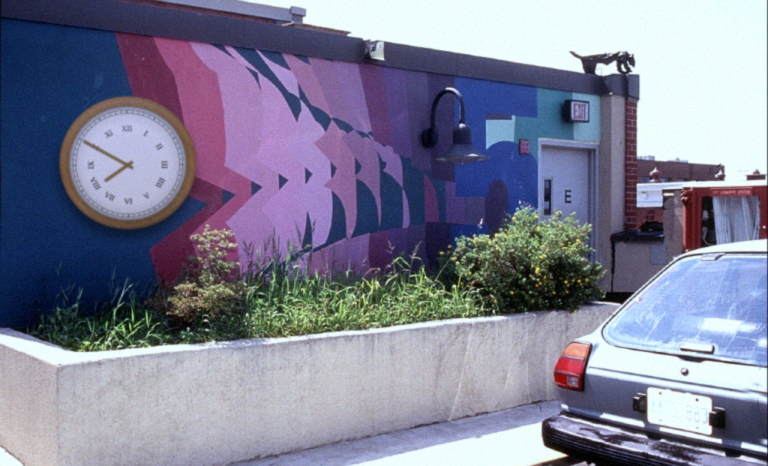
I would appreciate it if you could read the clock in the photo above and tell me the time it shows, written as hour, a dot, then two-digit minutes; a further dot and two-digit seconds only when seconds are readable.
7.50
